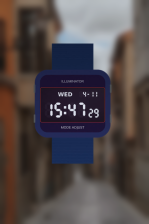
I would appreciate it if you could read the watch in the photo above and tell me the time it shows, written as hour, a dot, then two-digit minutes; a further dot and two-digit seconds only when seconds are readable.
15.47.29
